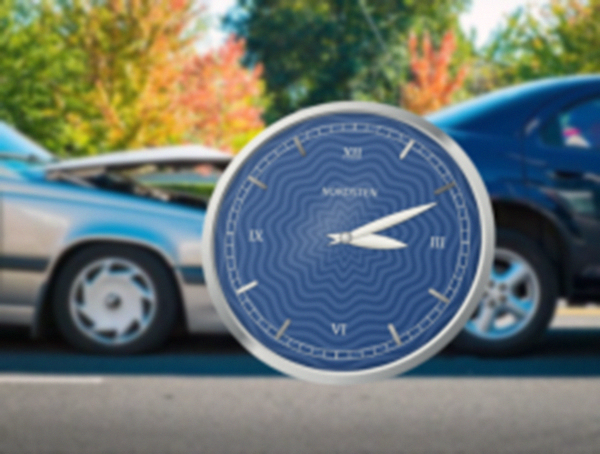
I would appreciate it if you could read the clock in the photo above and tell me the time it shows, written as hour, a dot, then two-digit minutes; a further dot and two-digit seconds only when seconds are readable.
3.11
